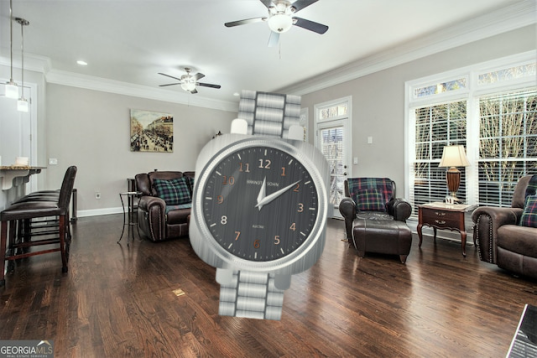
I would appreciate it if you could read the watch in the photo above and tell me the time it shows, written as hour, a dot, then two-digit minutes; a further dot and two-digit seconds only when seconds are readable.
12.09
